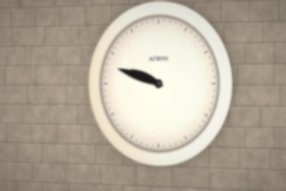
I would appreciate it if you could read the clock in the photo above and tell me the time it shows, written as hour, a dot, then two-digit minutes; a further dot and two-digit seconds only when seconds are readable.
9.48
